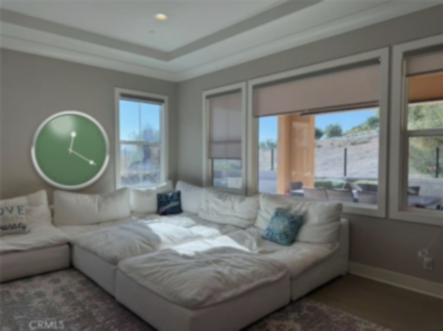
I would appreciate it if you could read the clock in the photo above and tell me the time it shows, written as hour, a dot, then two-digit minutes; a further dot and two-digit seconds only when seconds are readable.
12.20
